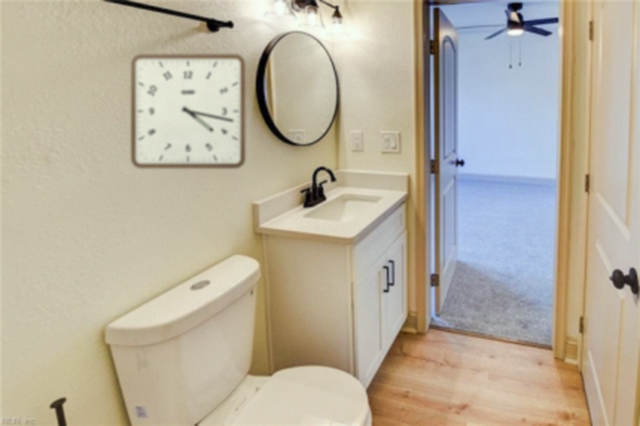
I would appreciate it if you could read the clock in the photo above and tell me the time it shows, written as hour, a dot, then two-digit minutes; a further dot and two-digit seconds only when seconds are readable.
4.17
